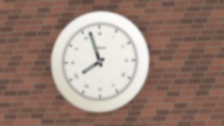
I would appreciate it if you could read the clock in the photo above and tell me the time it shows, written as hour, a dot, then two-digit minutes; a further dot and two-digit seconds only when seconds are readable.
7.57
